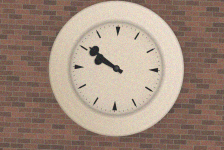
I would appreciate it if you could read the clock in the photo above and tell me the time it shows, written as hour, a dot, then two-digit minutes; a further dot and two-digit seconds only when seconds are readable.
9.51
